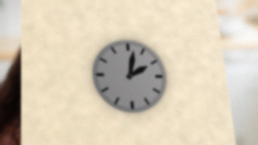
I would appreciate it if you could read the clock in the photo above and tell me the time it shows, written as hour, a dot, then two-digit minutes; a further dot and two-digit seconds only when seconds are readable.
2.02
